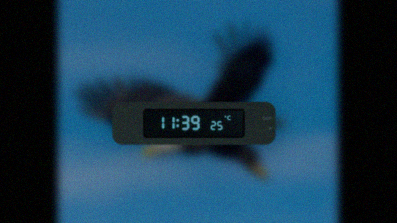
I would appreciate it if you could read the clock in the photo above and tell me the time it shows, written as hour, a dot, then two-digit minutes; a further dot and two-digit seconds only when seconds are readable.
11.39
